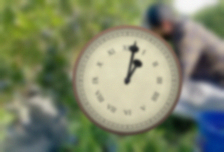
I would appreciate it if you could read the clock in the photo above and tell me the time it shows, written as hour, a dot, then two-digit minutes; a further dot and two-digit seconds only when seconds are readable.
1.02
